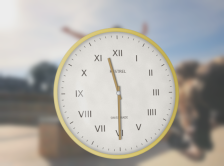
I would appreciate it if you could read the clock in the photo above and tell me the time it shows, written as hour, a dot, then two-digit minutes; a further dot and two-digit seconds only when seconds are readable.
11.30
